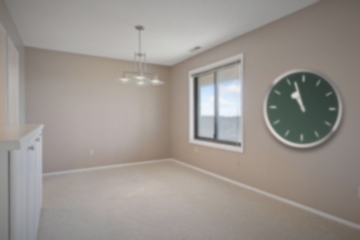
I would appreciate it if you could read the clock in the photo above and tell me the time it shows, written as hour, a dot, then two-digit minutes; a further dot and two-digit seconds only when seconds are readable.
10.57
